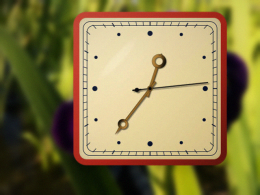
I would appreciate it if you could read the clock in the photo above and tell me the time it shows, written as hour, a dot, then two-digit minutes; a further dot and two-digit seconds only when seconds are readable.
12.36.14
